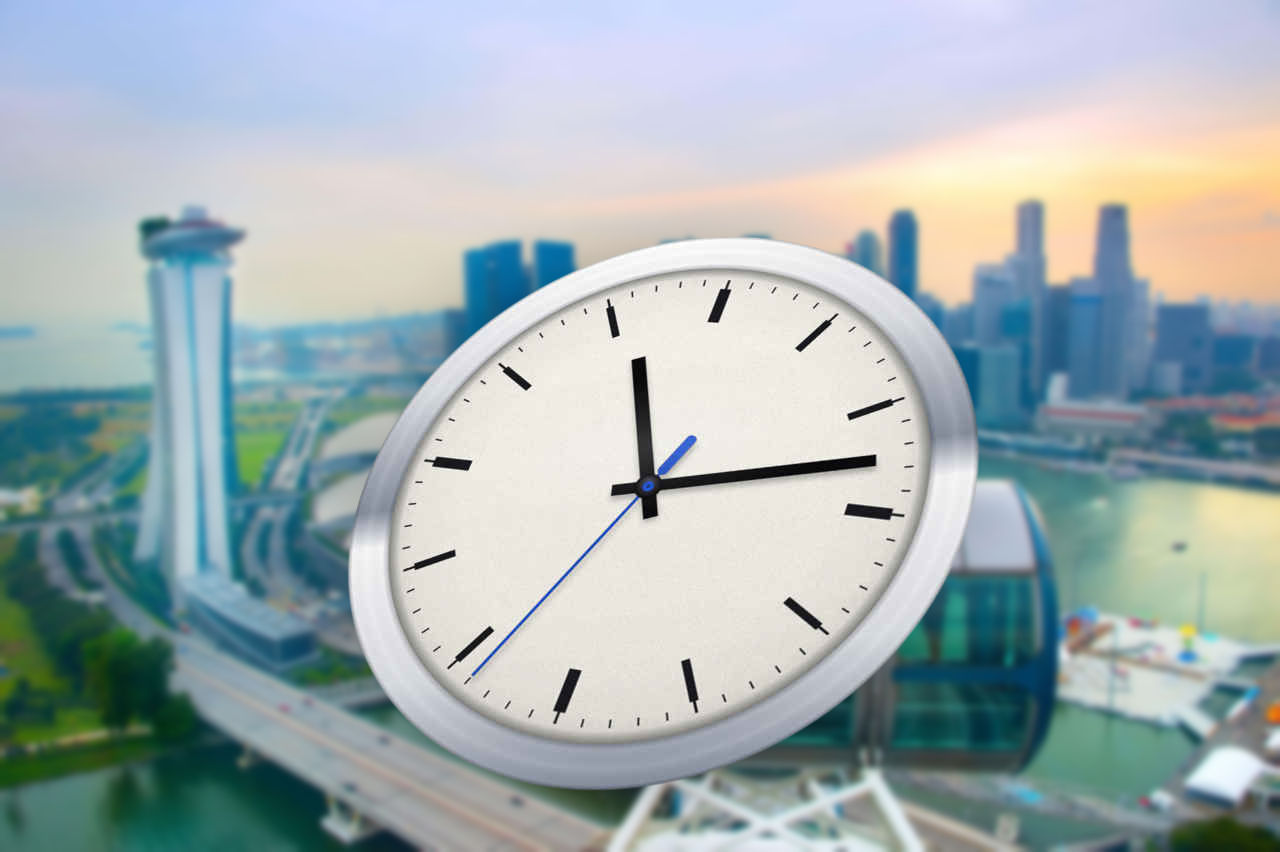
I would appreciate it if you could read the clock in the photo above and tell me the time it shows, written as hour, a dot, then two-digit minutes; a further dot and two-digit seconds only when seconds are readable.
11.12.34
